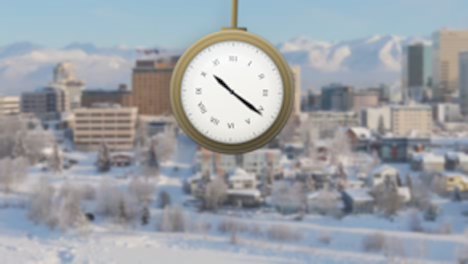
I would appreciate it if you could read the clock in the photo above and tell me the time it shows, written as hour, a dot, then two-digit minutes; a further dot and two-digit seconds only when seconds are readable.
10.21
